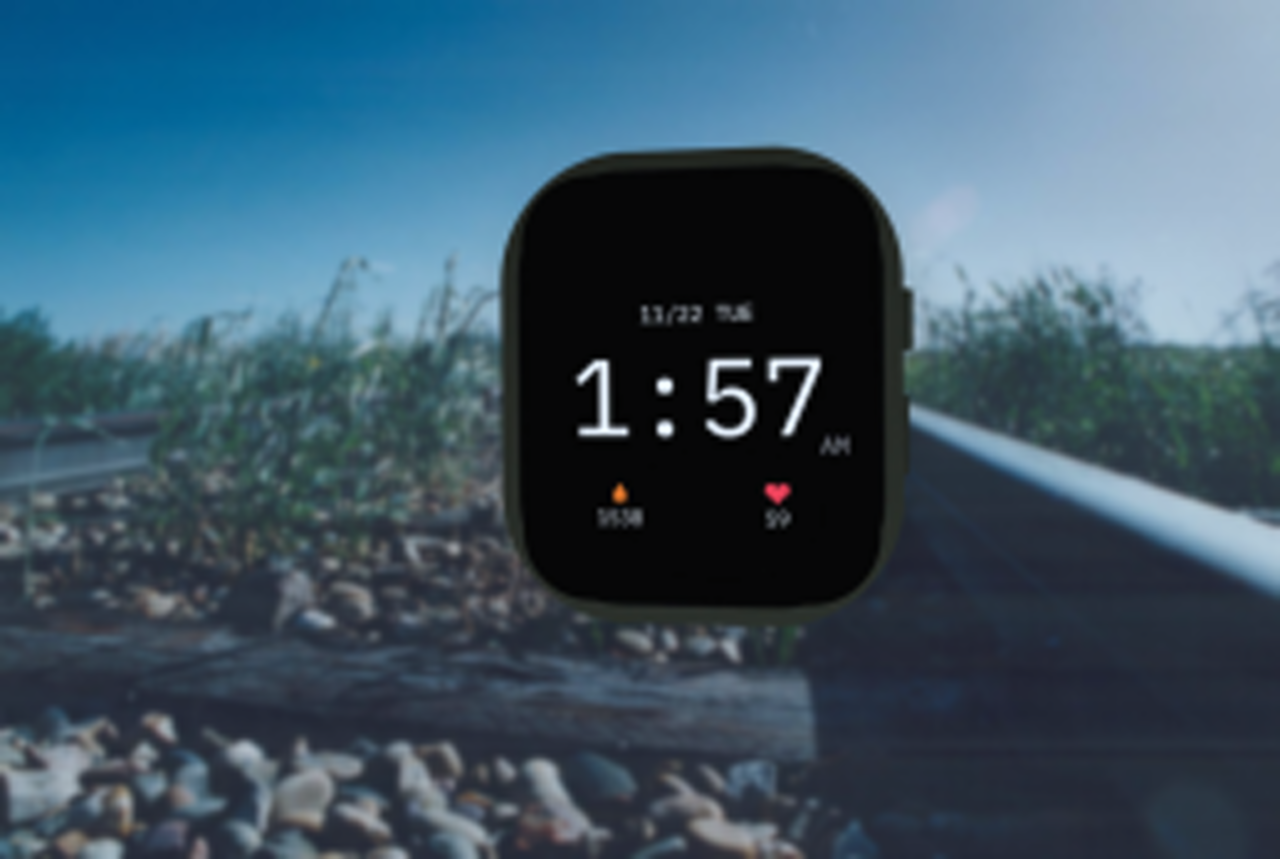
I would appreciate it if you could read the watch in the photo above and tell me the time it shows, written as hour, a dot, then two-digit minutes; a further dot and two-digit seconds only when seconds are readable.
1.57
